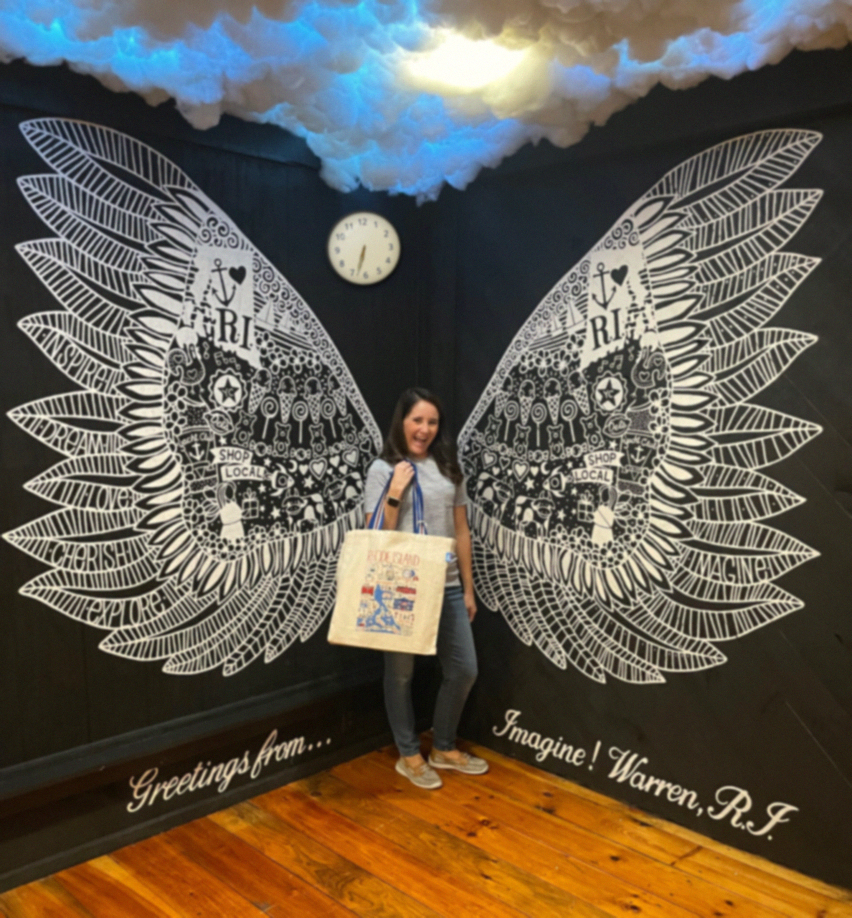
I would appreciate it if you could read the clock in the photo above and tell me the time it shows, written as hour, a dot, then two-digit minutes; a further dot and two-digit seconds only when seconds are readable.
6.33
